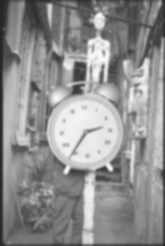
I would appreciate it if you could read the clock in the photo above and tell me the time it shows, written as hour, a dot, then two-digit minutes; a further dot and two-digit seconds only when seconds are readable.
2.36
